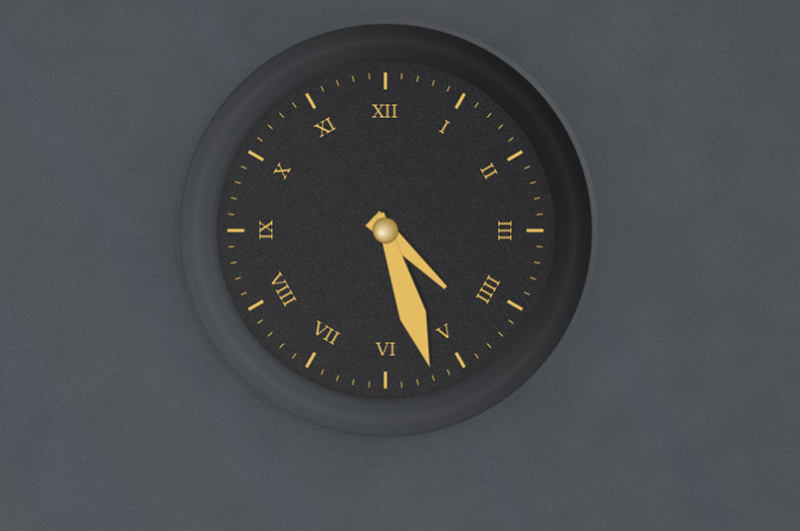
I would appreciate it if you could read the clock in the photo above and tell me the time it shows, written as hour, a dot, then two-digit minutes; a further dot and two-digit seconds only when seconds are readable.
4.27
